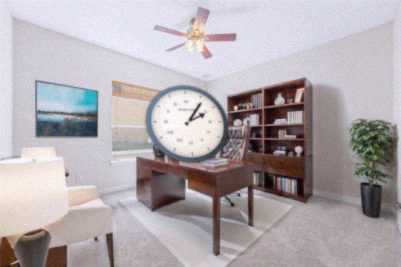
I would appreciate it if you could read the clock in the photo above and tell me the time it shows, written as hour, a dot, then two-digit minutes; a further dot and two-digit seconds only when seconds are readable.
2.06
